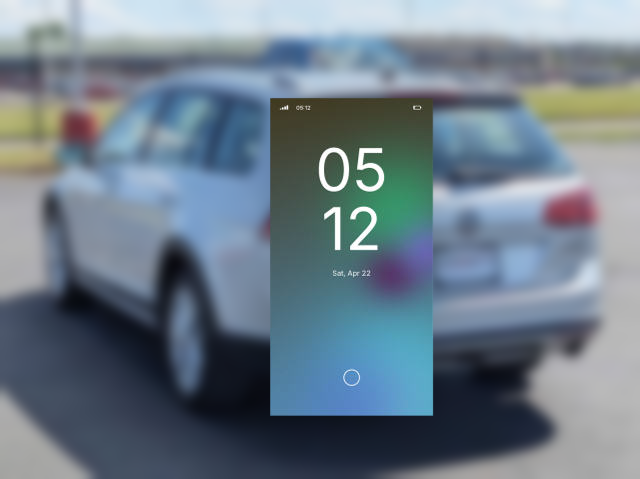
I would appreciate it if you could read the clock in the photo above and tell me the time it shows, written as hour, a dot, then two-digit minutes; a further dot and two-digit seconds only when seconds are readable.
5.12
